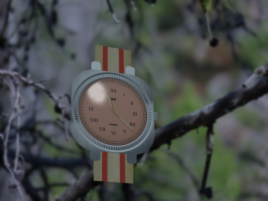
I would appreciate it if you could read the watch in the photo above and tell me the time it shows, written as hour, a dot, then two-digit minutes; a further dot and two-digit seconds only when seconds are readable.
11.22
